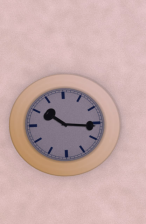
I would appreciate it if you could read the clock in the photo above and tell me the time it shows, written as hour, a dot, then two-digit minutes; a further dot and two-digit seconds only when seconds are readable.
10.16
